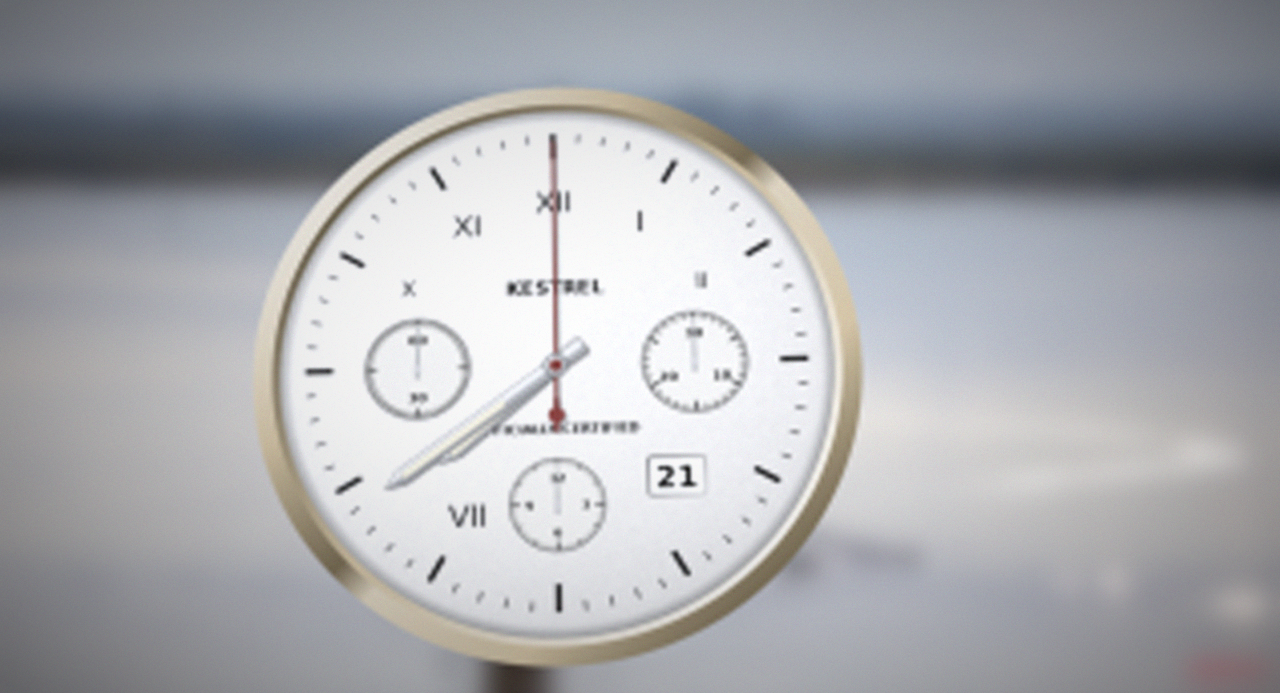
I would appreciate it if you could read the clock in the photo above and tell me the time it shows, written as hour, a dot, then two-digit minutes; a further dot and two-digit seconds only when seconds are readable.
7.39
